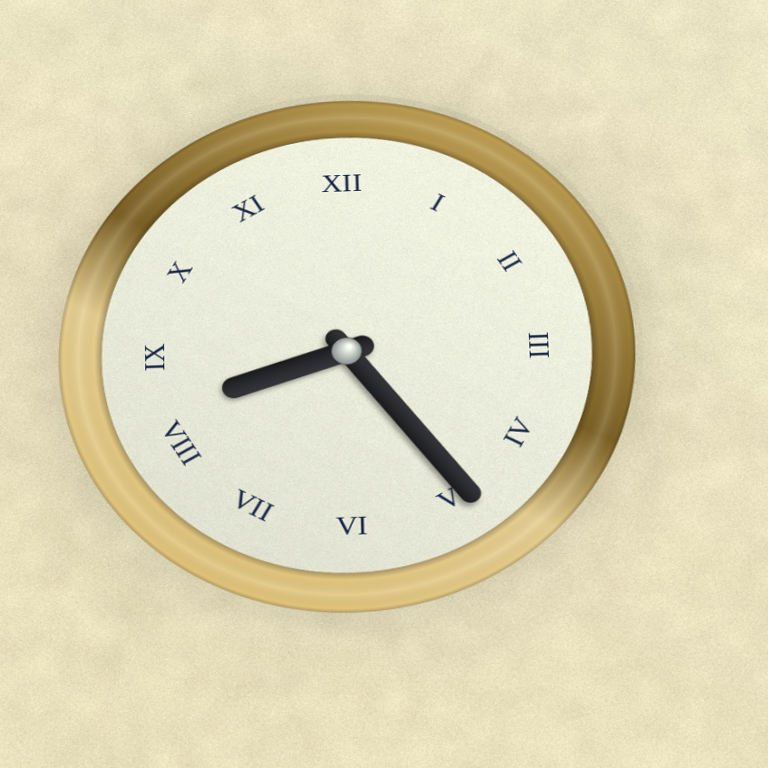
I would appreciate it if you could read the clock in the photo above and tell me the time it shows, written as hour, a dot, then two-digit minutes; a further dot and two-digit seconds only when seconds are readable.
8.24
